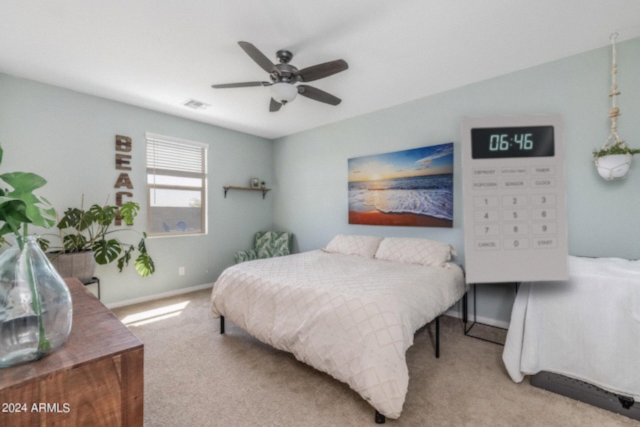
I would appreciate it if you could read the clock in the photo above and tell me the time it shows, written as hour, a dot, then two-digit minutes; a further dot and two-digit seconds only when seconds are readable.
6.46
